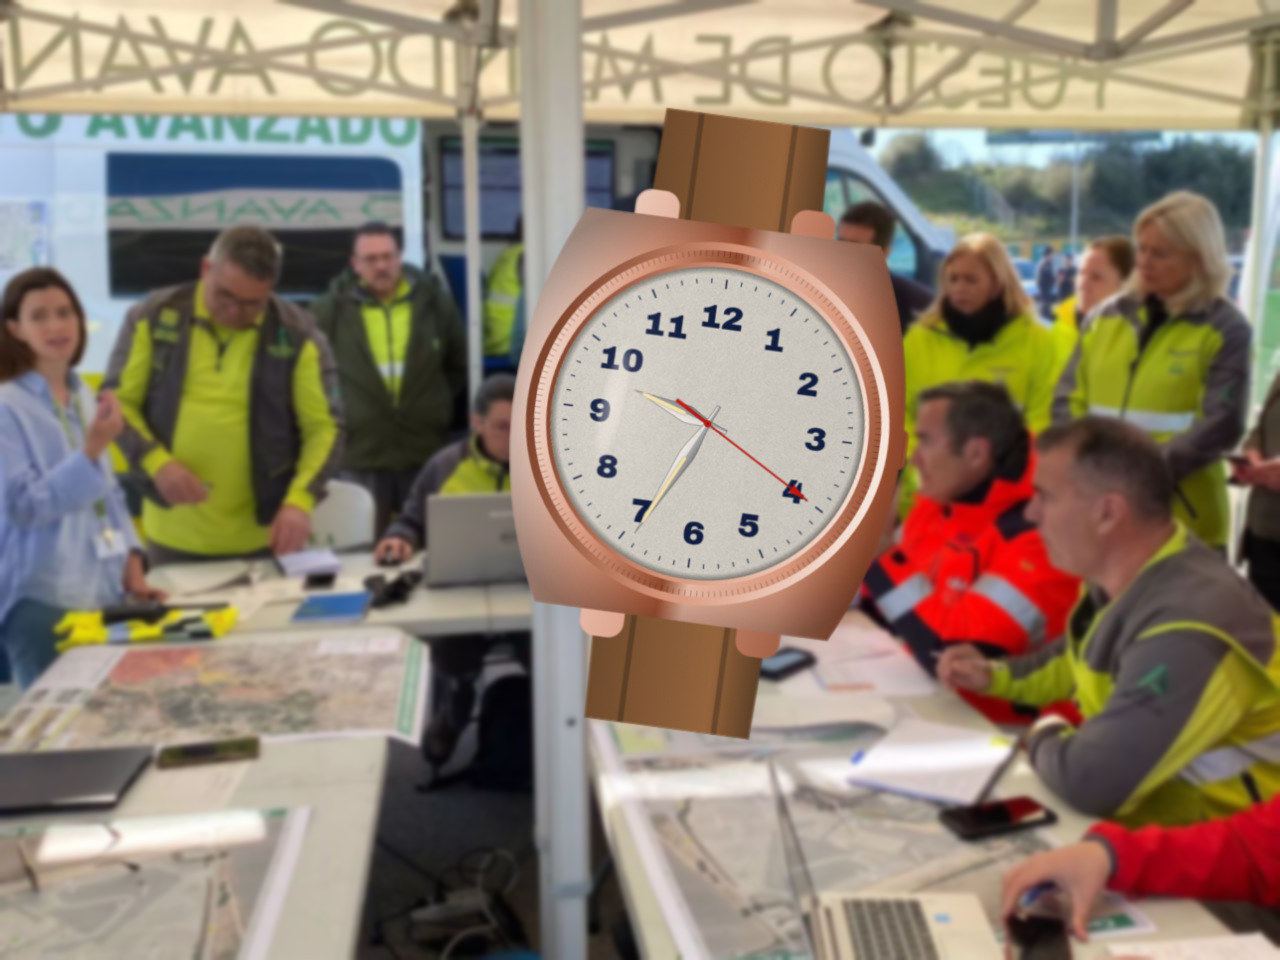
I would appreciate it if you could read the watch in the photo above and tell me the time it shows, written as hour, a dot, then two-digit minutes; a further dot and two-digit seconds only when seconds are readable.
9.34.20
